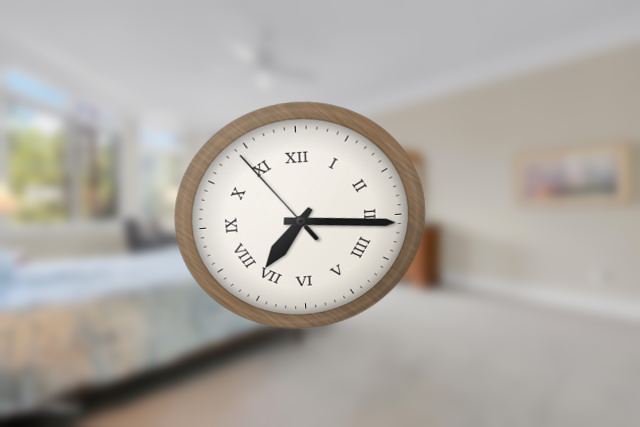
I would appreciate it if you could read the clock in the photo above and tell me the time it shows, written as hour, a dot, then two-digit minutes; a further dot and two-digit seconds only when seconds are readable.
7.15.54
